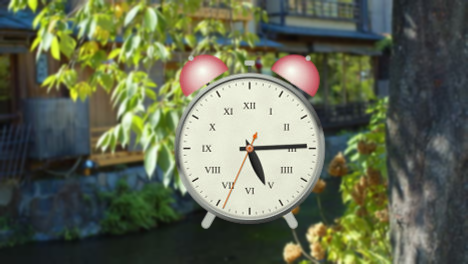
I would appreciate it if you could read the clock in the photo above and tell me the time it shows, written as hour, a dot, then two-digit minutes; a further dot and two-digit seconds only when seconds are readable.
5.14.34
